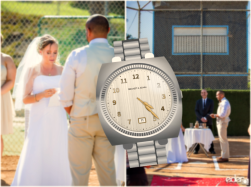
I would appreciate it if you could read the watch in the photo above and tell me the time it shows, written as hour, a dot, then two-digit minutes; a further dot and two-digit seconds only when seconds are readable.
4.24
